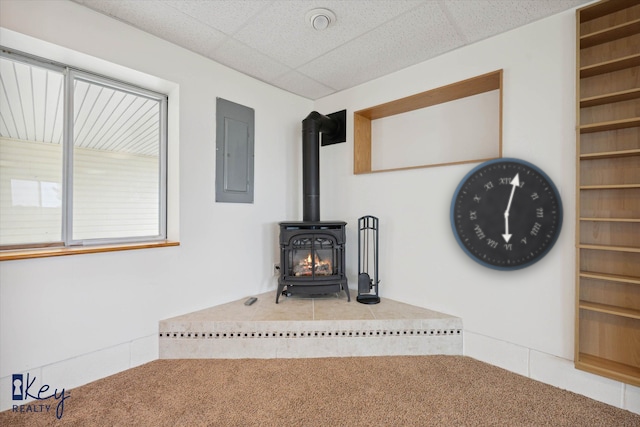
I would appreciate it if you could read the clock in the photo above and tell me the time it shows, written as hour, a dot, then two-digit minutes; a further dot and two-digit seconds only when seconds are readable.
6.03
